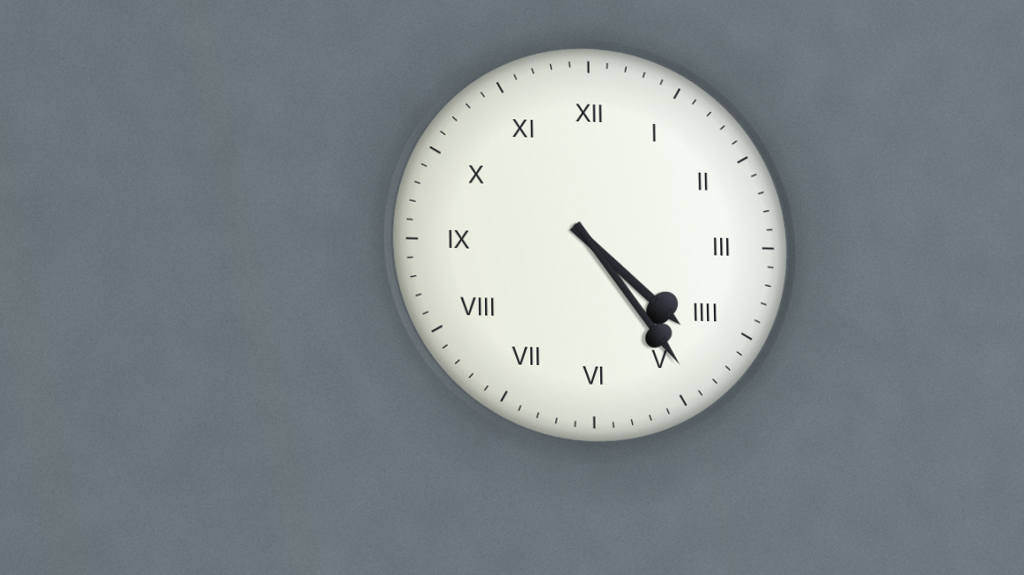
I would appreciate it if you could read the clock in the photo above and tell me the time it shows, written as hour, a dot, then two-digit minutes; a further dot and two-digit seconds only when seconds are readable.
4.24
